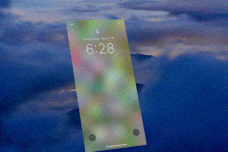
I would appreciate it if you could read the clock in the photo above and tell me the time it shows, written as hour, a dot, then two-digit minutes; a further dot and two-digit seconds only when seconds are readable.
6.28
